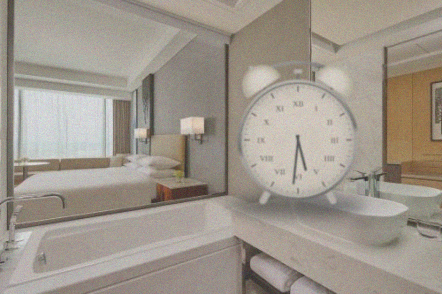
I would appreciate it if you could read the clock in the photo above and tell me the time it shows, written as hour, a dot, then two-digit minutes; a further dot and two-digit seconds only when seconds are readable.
5.31
